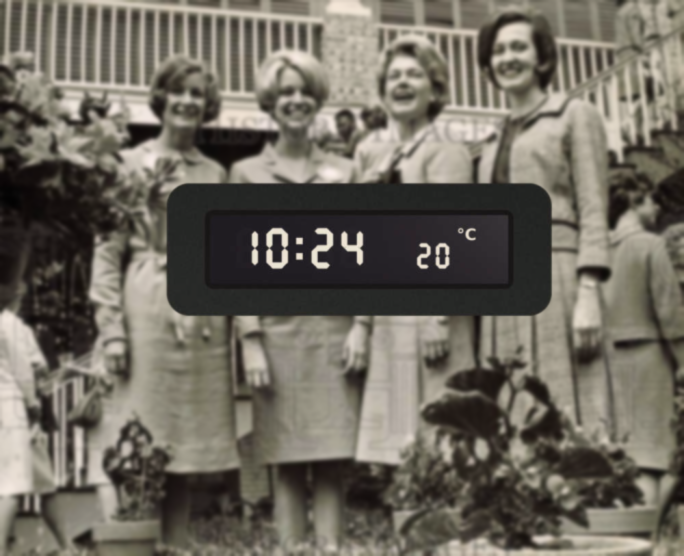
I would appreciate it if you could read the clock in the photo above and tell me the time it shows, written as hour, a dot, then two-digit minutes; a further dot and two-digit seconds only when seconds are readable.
10.24
